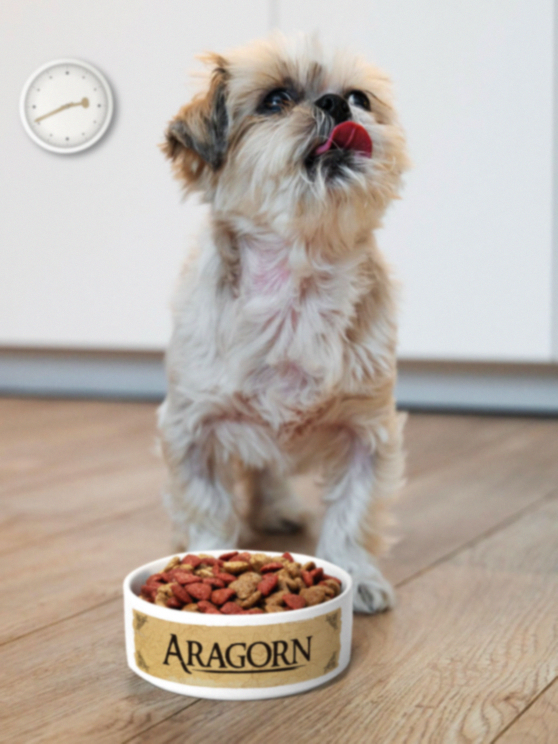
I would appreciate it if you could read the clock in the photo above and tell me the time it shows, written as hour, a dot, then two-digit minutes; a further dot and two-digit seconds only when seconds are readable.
2.41
